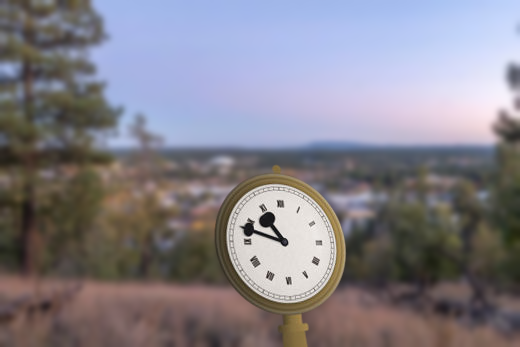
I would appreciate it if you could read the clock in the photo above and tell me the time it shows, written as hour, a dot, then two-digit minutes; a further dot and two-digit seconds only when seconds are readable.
10.48
